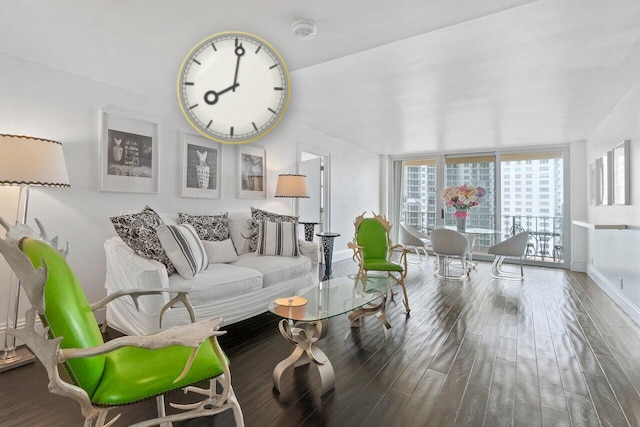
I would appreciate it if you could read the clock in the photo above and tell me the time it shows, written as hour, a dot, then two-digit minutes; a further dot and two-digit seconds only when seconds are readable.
8.01
